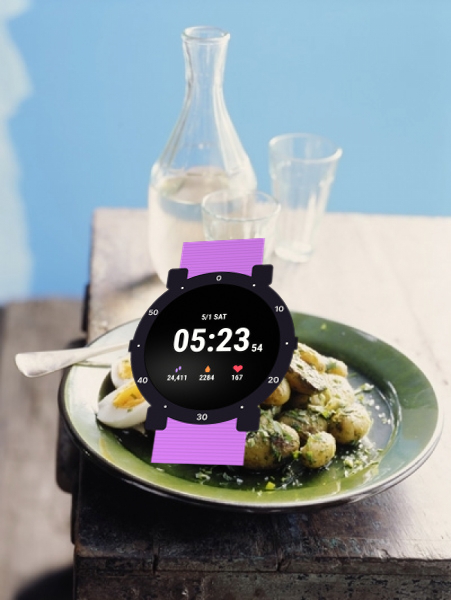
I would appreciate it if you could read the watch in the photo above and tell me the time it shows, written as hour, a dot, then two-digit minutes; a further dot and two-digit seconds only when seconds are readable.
5.23.54
